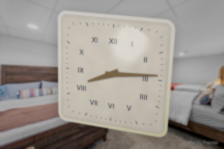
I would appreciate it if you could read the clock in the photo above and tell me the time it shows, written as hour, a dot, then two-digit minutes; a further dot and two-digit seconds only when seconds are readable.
8.14
